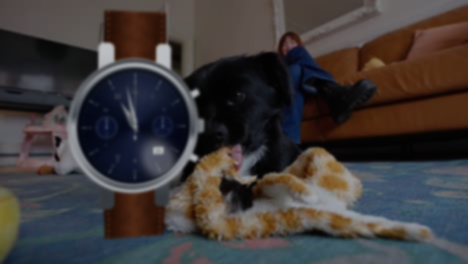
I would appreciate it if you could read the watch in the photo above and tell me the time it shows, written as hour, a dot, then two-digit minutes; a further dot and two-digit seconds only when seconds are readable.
10.58
